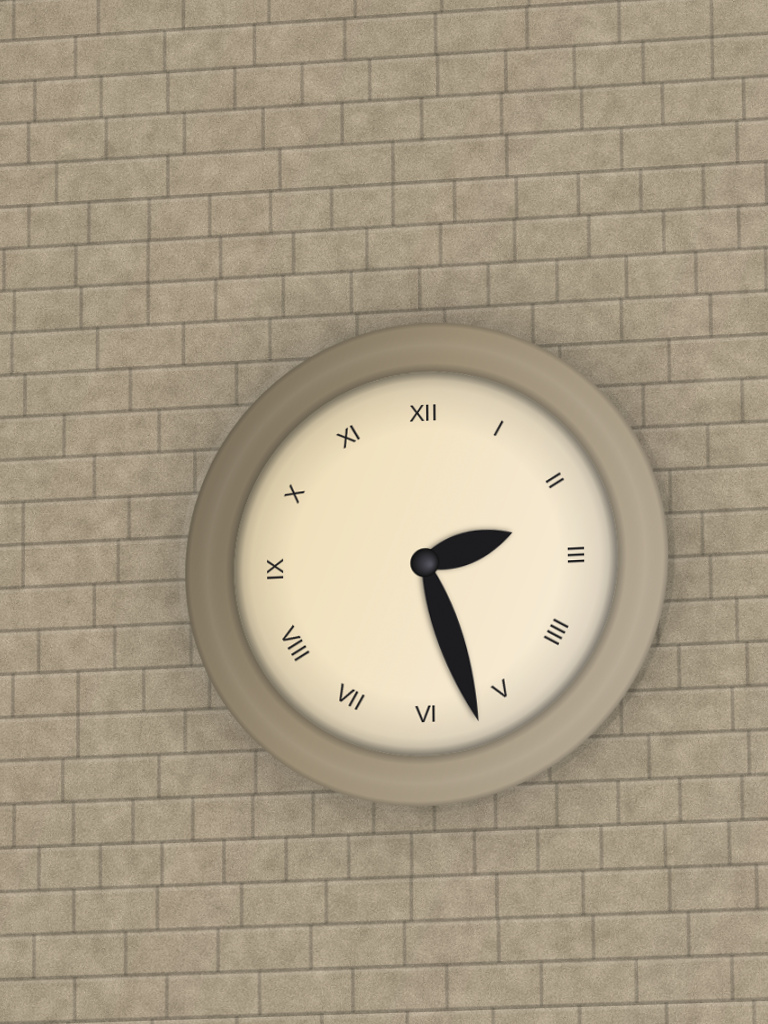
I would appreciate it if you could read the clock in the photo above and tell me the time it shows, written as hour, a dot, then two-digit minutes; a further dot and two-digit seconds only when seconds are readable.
2.27
